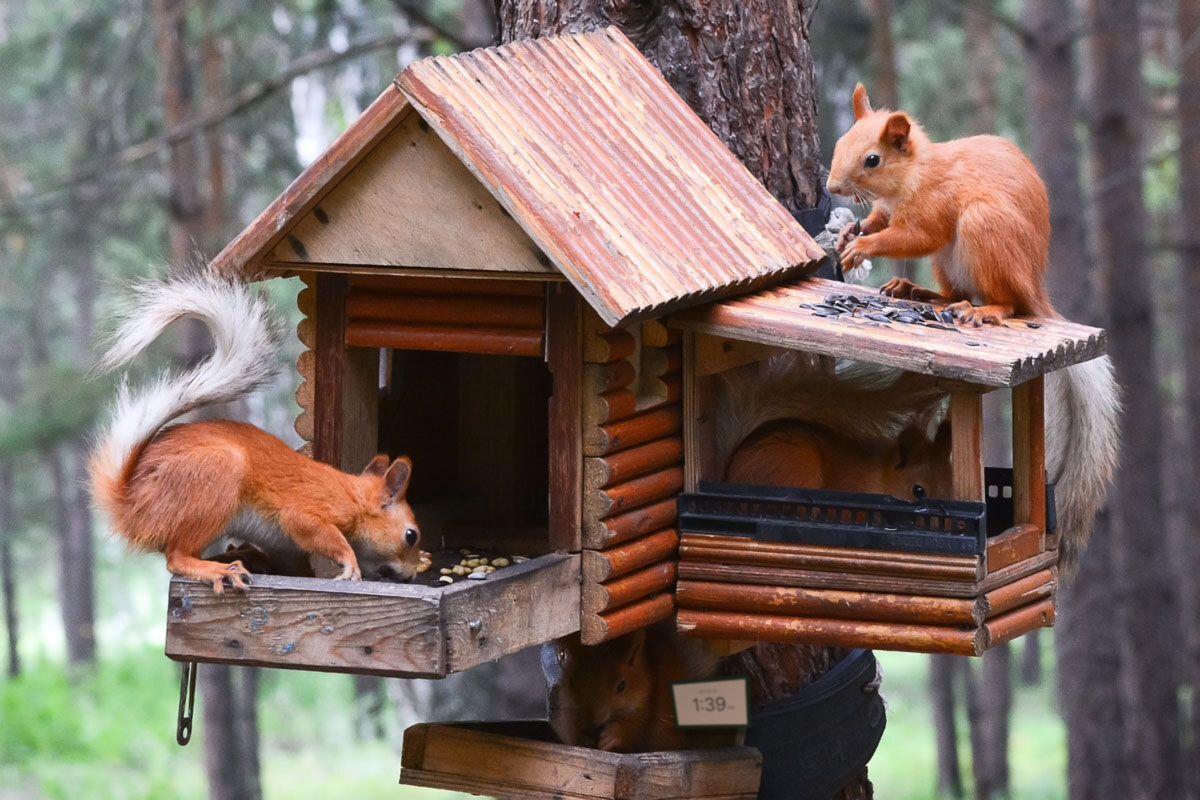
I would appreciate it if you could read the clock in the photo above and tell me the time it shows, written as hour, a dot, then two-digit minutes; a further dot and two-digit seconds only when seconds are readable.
1.39
